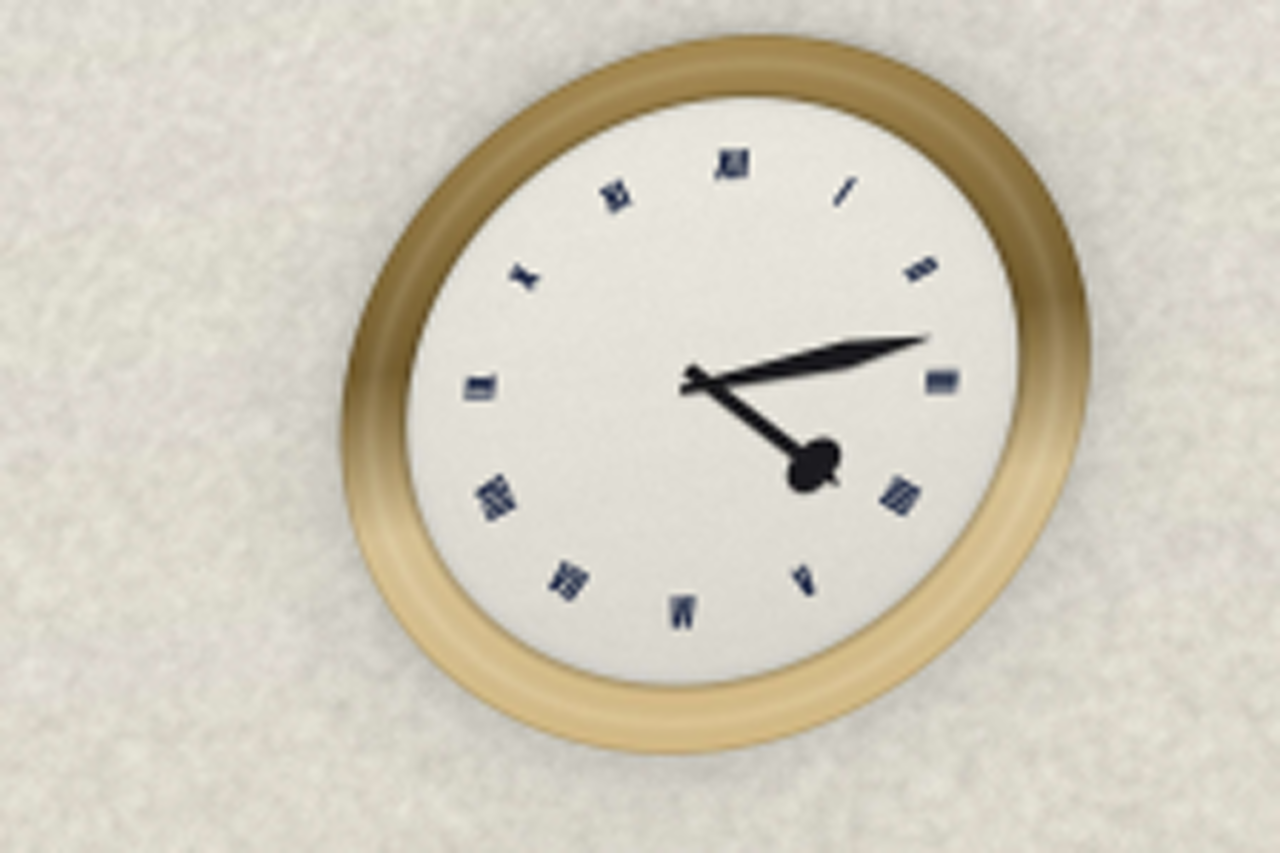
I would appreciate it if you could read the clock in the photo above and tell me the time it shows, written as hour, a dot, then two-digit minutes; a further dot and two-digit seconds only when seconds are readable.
4.13
